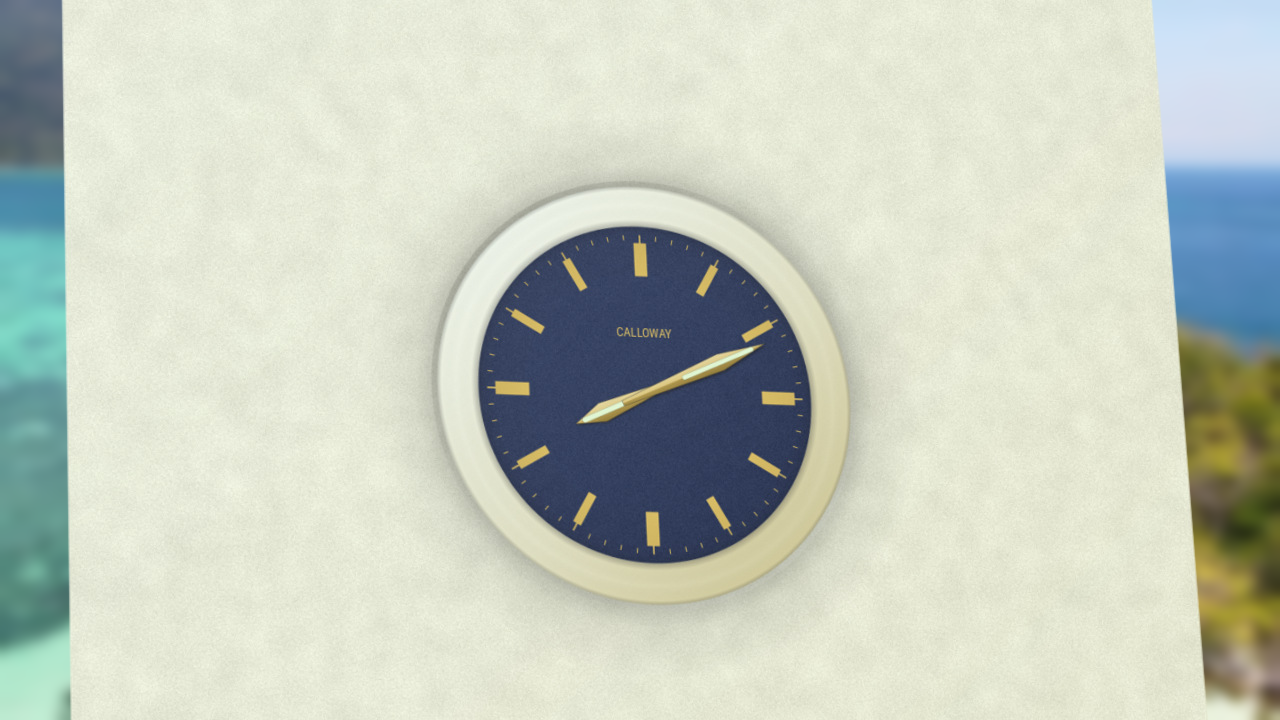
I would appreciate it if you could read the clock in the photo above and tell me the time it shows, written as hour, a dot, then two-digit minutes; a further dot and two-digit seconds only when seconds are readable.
8.11
